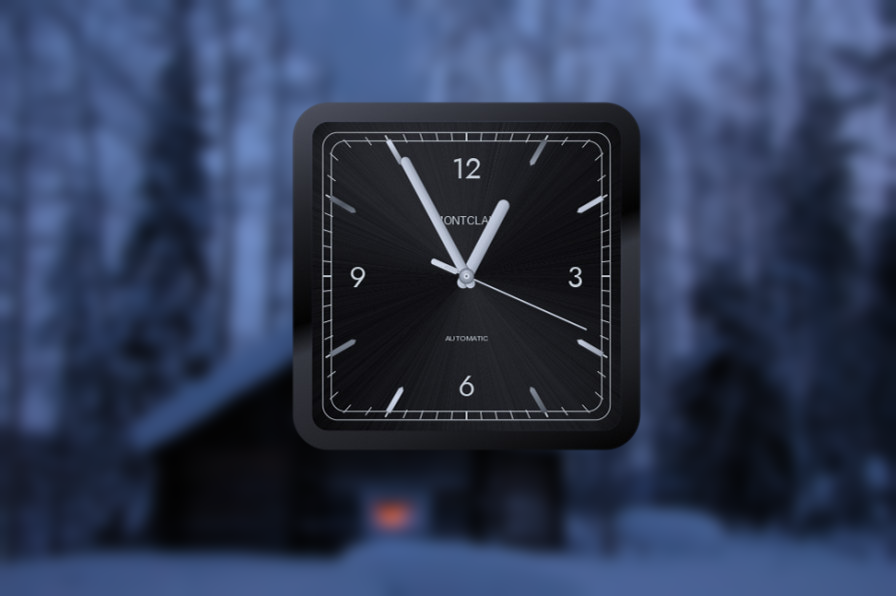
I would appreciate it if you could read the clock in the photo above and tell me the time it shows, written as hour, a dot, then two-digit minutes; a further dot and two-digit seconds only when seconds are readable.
12.55.19
